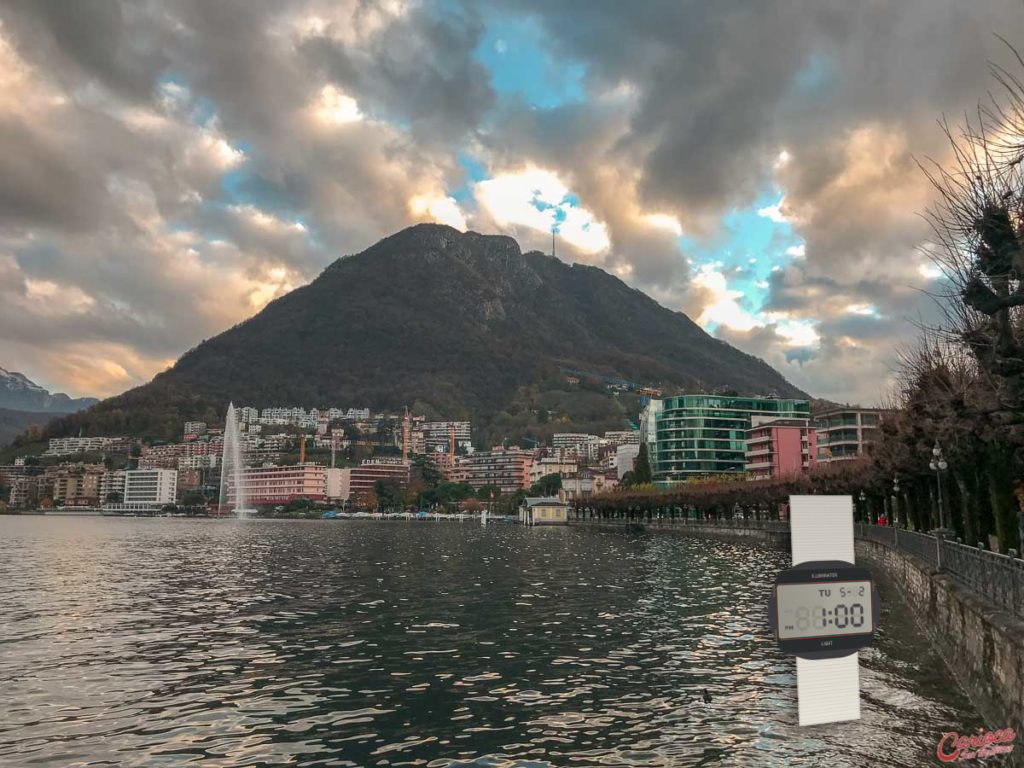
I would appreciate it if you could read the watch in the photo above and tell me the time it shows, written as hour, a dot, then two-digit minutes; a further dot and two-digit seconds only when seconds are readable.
1.00
